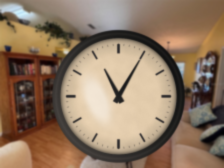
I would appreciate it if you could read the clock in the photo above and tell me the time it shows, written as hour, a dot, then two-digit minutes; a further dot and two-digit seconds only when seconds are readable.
11.05
